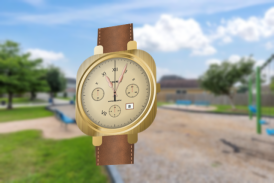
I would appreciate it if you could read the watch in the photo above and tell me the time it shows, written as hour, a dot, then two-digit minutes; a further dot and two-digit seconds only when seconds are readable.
11.04
